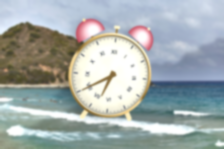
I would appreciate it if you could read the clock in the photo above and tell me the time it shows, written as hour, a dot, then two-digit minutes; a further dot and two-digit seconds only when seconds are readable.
6.40
